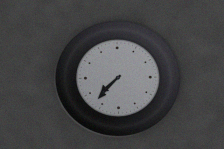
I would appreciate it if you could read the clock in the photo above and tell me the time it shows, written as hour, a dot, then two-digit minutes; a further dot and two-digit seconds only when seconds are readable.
7.37
